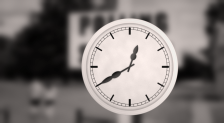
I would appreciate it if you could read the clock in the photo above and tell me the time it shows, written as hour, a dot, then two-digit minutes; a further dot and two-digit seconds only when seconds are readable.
12.40
